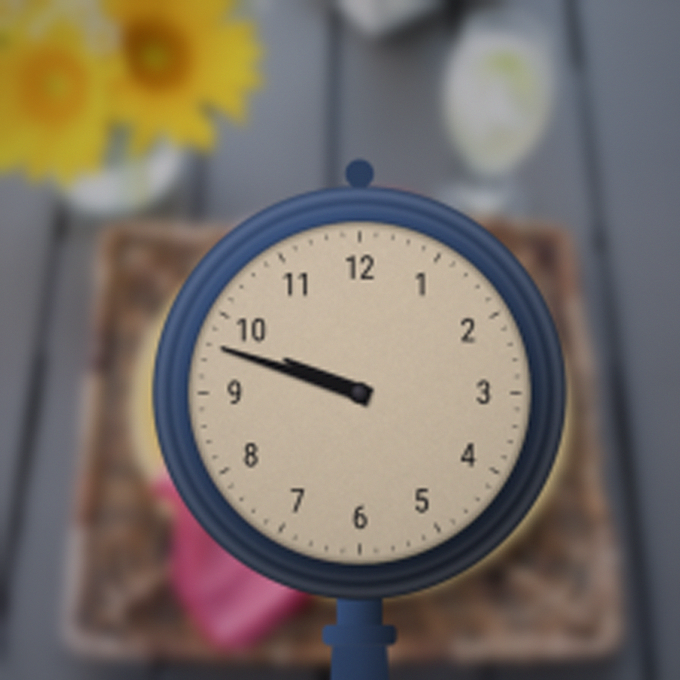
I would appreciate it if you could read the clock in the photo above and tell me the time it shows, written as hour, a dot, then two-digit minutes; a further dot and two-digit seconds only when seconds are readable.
9.48
